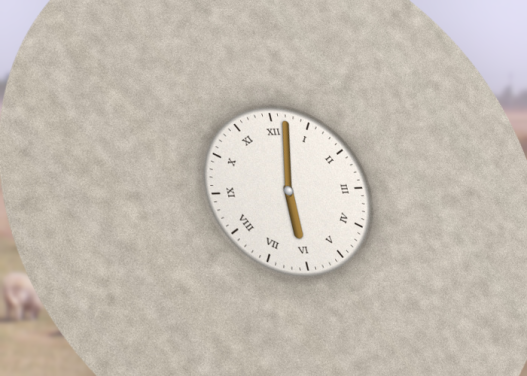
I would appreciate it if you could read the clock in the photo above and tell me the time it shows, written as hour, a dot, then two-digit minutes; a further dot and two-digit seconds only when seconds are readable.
6.02
